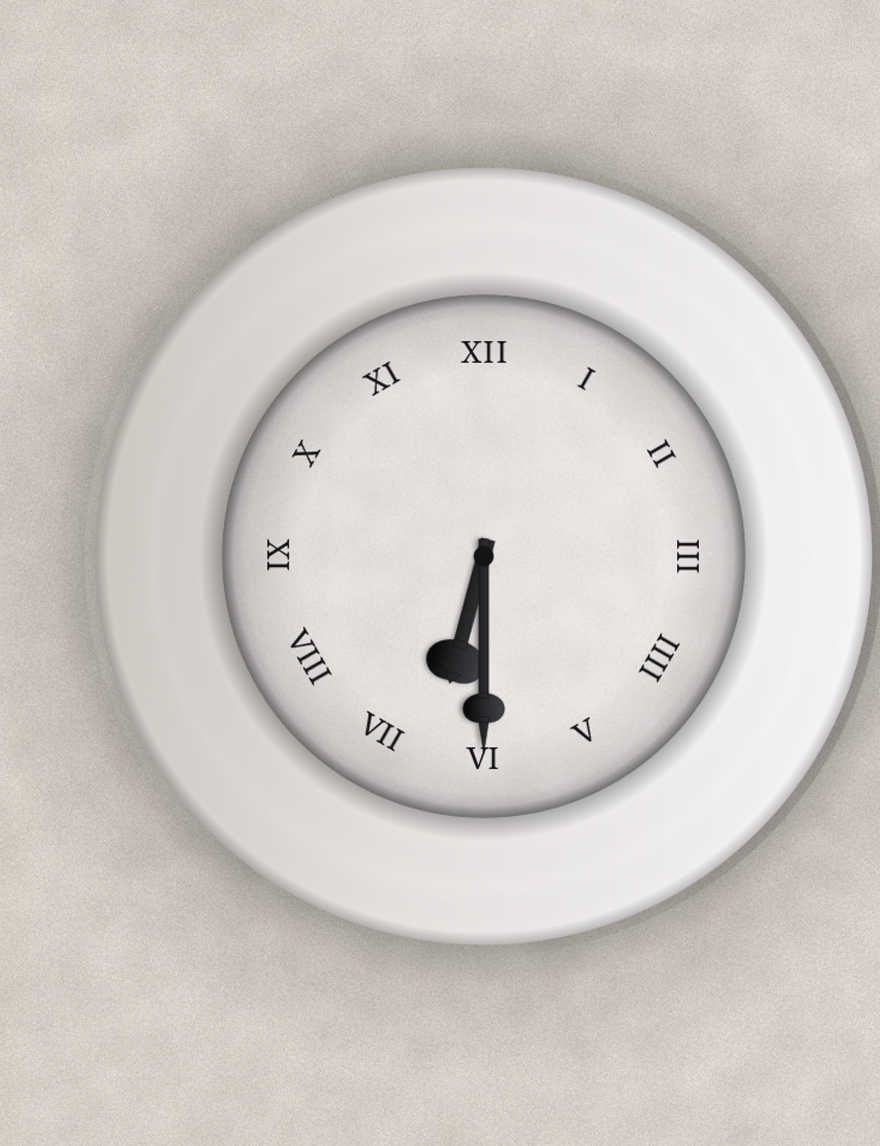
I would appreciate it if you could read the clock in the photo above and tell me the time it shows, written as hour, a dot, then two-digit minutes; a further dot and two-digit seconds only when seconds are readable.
6.30
